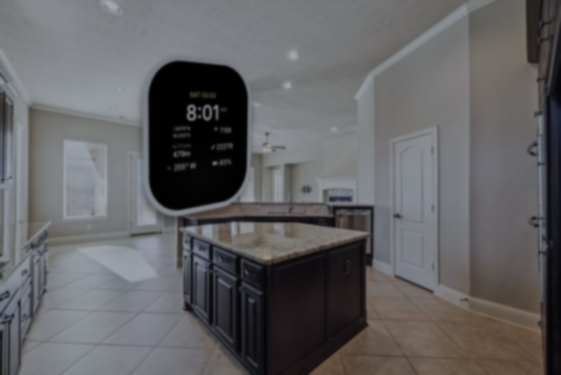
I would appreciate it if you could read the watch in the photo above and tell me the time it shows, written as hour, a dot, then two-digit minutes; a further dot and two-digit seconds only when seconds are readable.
8.01
